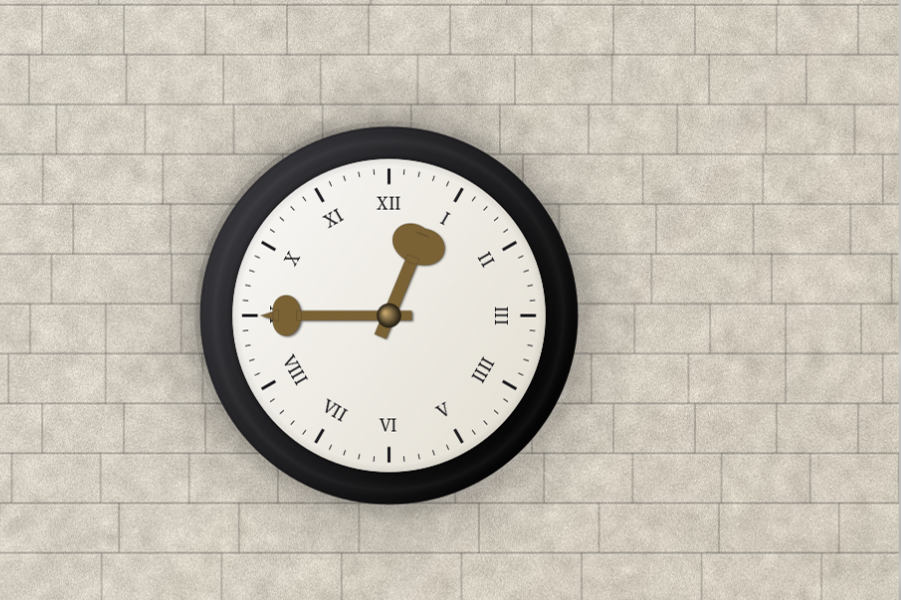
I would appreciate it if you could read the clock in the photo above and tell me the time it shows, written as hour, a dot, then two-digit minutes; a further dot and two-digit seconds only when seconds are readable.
12.45
